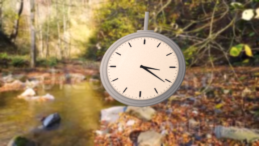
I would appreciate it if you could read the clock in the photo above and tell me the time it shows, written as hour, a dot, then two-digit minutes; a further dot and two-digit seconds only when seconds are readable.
3.21
